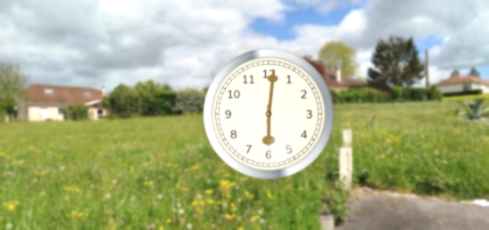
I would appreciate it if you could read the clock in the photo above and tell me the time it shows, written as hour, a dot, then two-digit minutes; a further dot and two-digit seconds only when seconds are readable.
6.01
